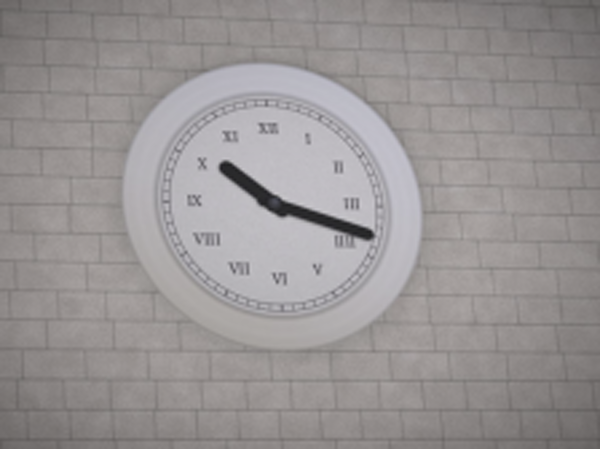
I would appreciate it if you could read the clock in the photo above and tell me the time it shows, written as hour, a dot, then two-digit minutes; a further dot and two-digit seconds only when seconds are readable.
10.18
